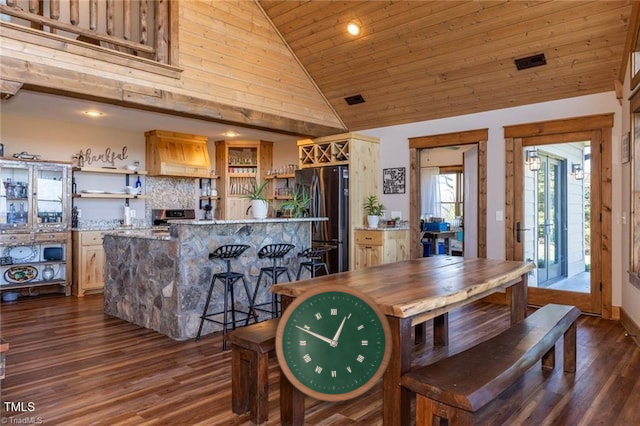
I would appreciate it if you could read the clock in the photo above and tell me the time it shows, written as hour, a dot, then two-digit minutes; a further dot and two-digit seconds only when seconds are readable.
12.49
